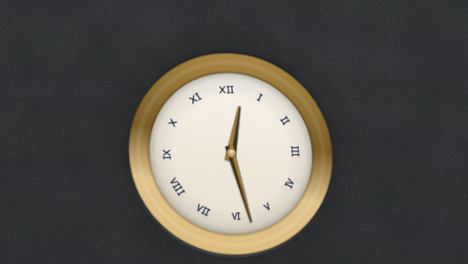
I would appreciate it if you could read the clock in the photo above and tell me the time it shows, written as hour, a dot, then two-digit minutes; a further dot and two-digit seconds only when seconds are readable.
12.28
